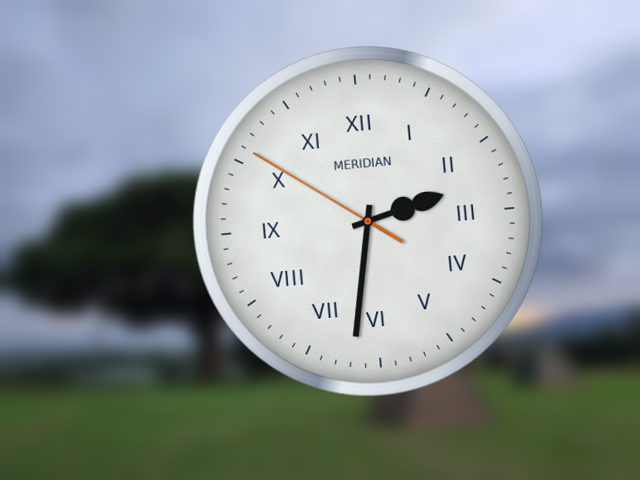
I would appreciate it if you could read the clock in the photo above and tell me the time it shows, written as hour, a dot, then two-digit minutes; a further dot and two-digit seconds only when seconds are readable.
2.31.51
